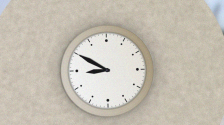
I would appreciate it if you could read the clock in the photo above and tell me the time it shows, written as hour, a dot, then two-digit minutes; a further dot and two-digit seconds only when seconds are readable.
8.50
